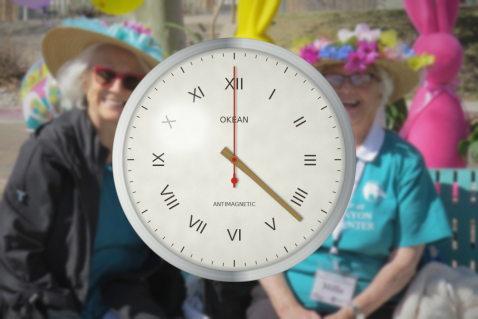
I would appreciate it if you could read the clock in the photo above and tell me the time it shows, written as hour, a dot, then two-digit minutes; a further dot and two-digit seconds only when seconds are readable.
4.22.00
